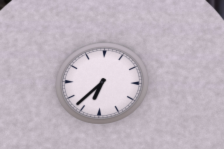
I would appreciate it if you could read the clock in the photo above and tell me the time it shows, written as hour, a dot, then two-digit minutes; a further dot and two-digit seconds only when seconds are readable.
6.37
